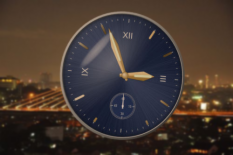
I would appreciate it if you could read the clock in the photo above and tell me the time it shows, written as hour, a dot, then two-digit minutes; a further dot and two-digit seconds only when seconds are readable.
2.56
